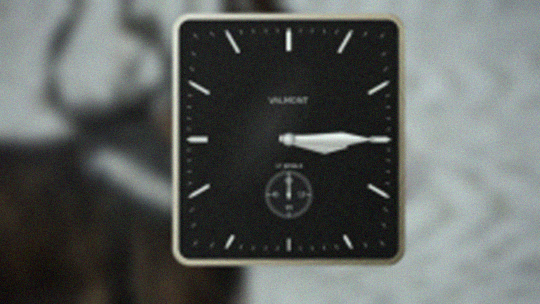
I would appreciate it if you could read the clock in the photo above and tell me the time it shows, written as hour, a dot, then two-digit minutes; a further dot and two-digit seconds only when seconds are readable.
3.15
